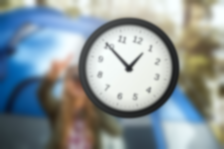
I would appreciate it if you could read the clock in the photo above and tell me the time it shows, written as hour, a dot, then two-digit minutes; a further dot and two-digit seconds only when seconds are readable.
12.50
